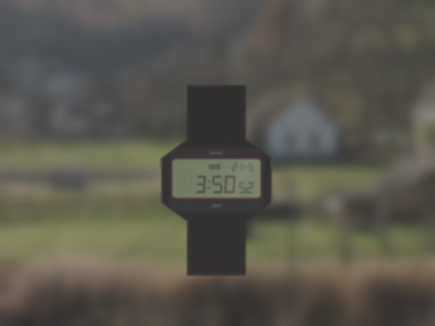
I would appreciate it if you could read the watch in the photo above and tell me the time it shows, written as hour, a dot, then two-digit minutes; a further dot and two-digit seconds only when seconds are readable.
3.50.52
